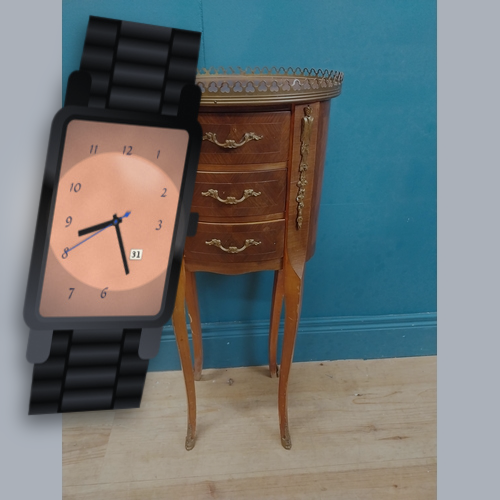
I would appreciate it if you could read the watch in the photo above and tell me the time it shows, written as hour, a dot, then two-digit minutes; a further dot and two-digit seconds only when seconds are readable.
8.25.40
